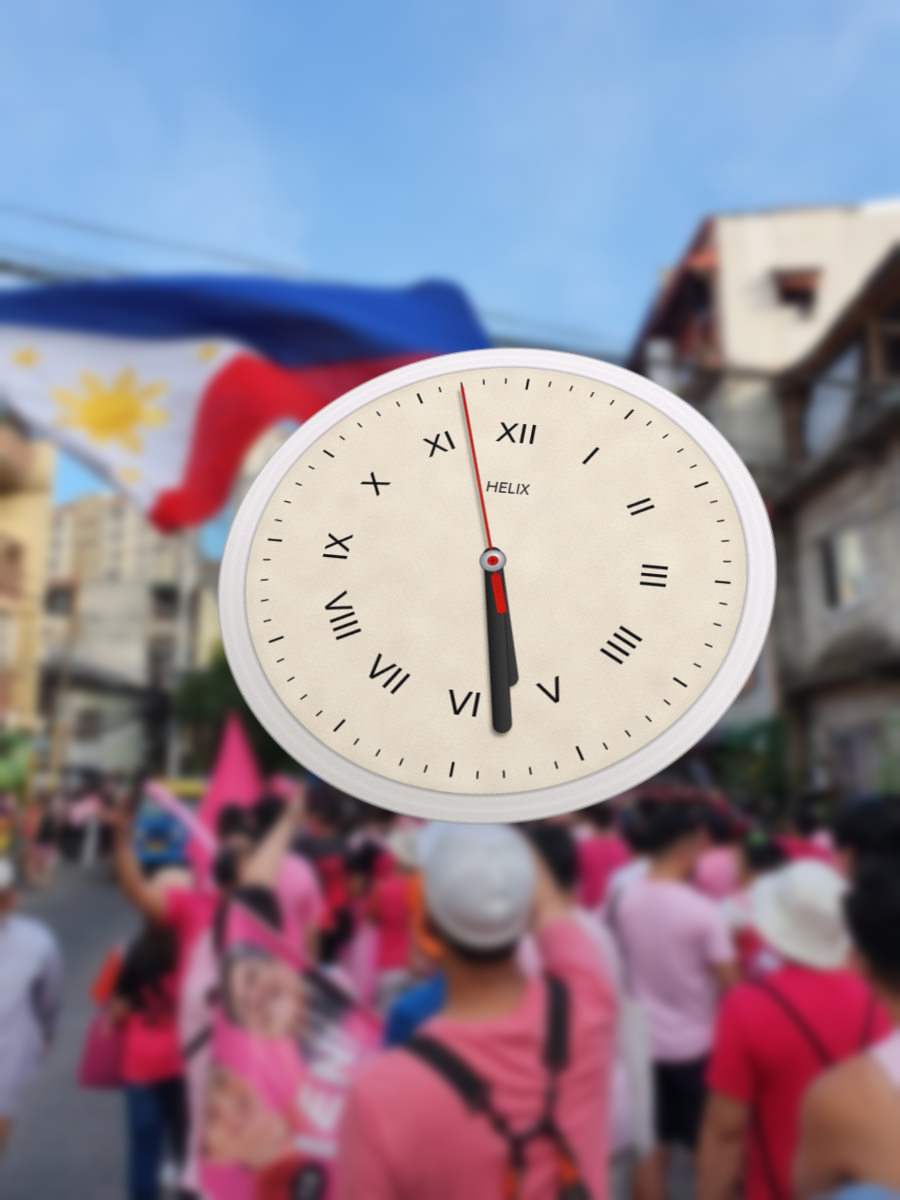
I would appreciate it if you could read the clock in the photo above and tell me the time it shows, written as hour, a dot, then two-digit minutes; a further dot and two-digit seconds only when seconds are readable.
5.27.57
